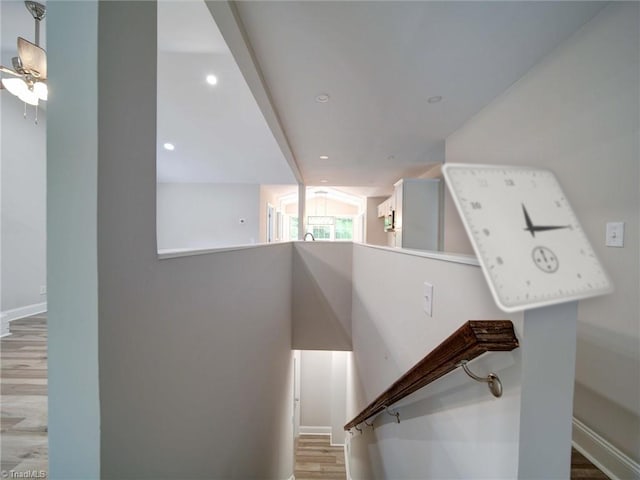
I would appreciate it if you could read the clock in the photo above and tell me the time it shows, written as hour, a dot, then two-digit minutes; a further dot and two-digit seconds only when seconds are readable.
12.15
